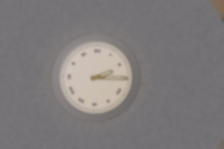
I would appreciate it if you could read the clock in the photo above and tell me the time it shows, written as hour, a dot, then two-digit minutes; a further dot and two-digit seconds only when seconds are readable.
2.15
